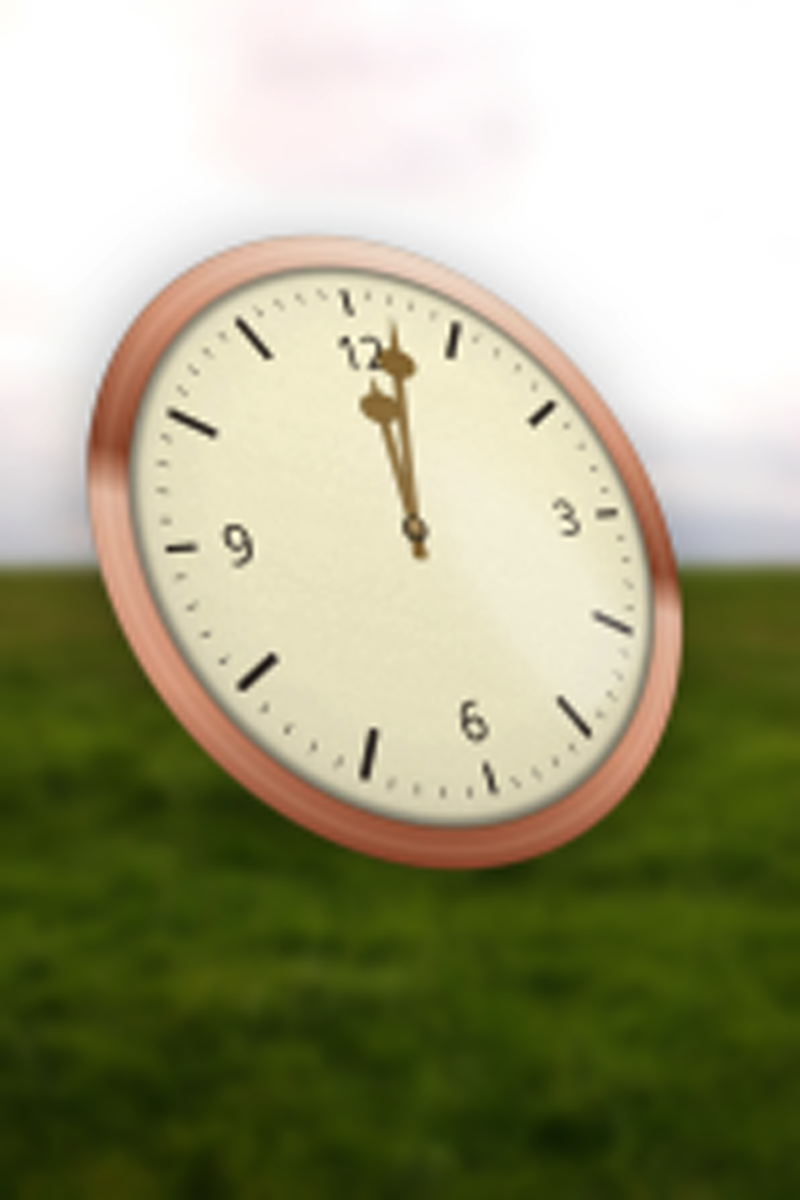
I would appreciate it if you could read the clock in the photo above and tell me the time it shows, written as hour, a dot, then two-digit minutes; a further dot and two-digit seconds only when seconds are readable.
12.02
